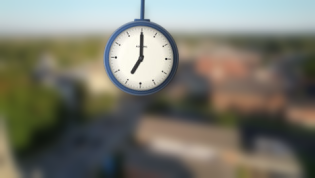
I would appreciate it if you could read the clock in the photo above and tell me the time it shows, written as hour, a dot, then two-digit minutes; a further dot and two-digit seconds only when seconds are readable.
7.00
